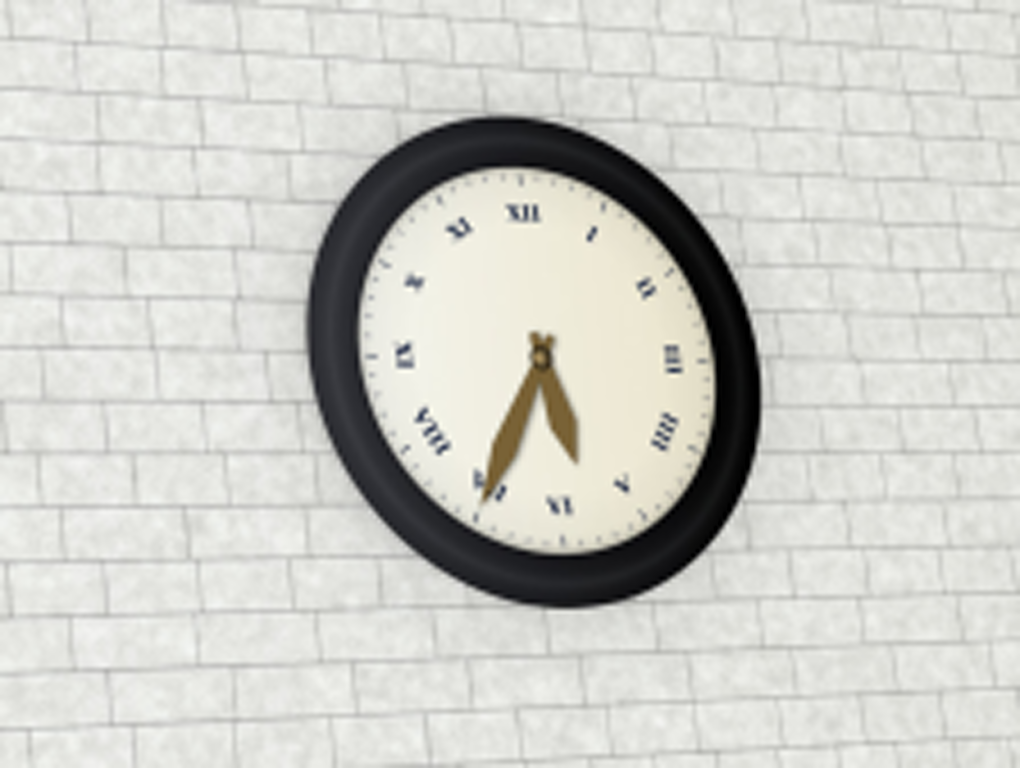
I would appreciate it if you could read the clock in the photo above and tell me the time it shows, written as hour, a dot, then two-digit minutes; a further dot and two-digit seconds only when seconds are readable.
5.35
